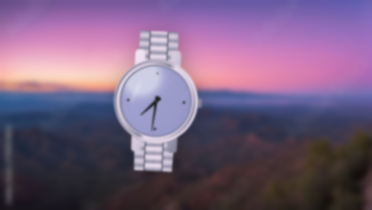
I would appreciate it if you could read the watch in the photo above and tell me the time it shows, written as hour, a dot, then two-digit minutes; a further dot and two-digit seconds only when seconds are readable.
7.31
